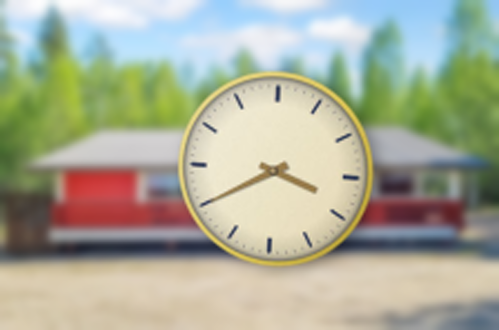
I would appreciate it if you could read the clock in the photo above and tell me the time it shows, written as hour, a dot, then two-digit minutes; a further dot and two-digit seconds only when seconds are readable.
3.40
